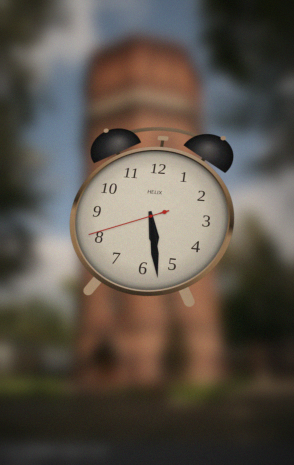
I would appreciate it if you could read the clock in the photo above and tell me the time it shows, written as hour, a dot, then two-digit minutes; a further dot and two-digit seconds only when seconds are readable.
5.27.41
